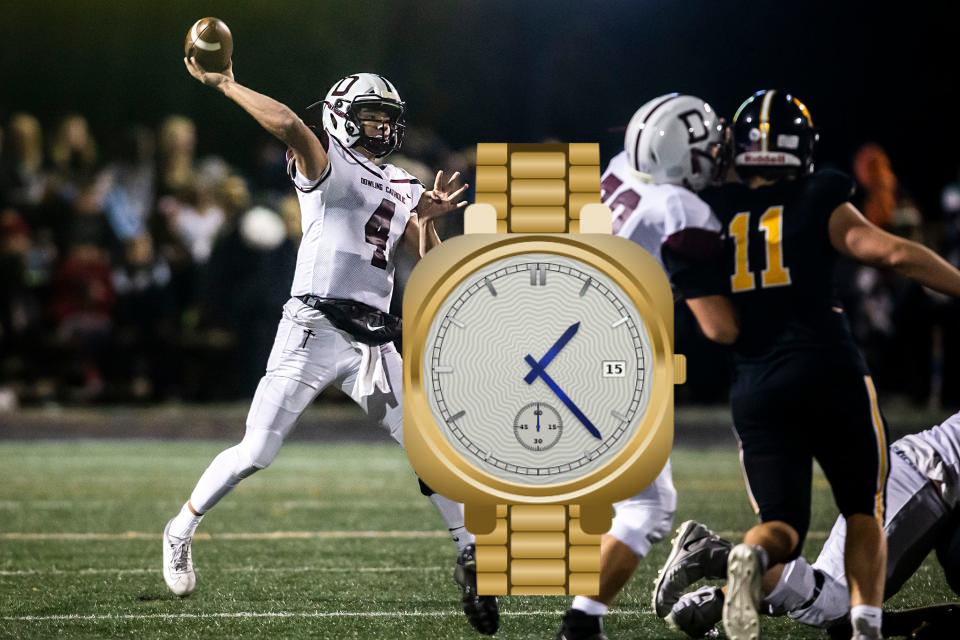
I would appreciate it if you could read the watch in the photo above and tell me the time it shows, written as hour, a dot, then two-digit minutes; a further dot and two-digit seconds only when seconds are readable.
1.23
